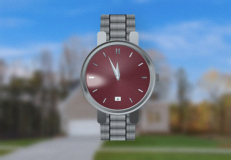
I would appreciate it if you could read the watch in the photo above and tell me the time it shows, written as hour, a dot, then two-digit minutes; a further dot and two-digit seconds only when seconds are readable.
11.56
